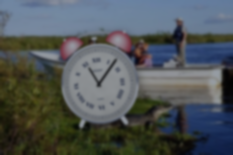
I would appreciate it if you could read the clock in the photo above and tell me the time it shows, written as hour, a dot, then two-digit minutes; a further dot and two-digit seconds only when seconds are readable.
11.07
